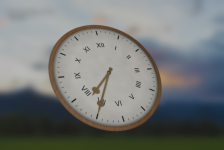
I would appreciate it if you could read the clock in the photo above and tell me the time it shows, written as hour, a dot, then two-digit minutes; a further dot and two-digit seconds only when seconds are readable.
7.35
